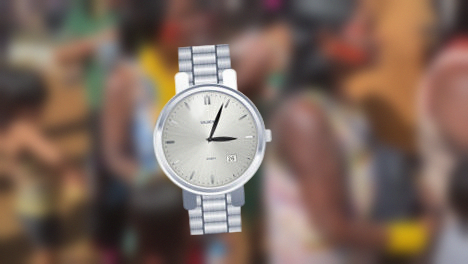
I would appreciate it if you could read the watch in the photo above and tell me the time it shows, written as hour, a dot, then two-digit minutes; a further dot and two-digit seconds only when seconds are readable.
3.04
